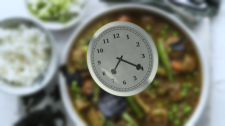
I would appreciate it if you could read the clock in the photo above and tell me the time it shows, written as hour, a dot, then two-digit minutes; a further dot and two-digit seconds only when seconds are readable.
7.20
